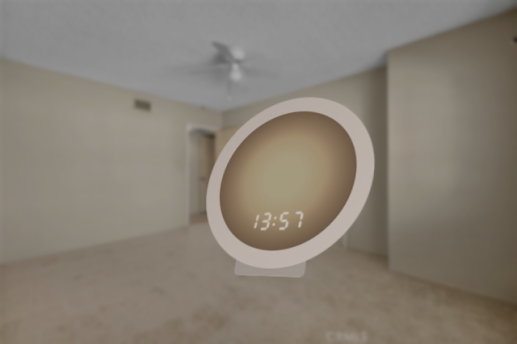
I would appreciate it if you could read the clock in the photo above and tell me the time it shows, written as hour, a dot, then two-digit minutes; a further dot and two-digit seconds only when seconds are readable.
13.57
